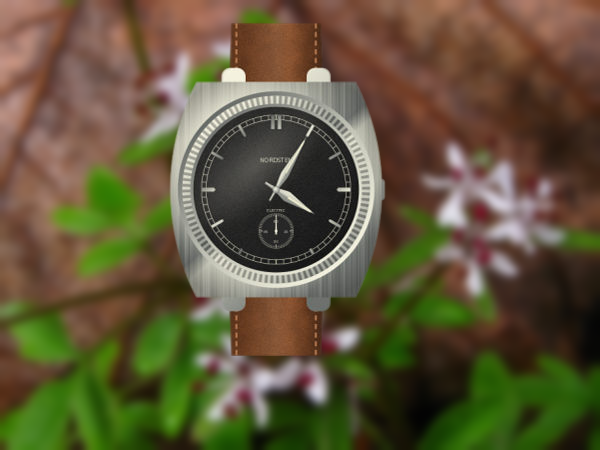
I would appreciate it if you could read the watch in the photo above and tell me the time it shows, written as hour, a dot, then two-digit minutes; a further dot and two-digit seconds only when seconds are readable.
4.05
